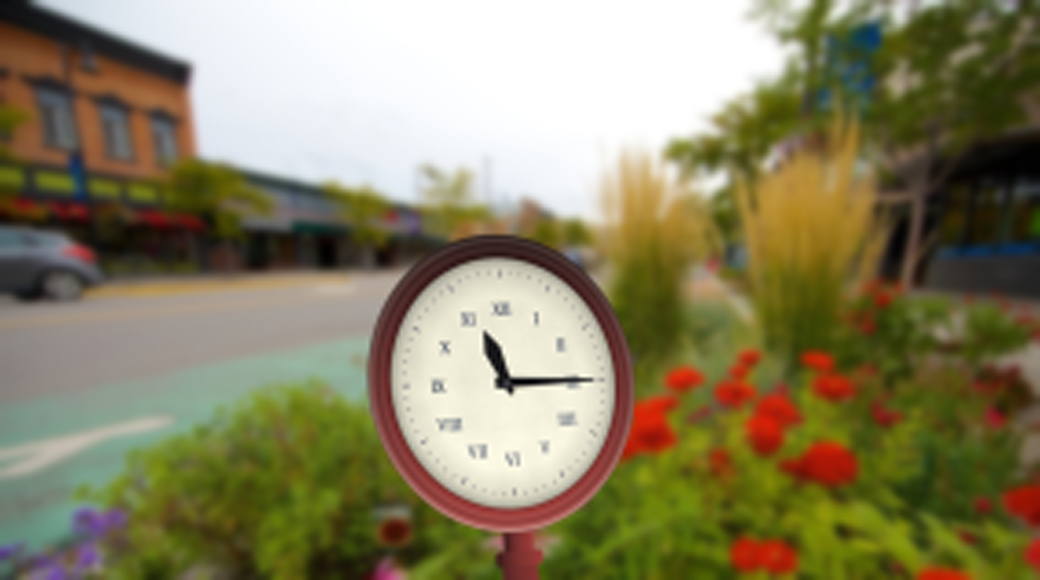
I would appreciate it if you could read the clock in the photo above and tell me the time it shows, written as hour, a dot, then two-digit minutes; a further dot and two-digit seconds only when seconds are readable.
11.15
